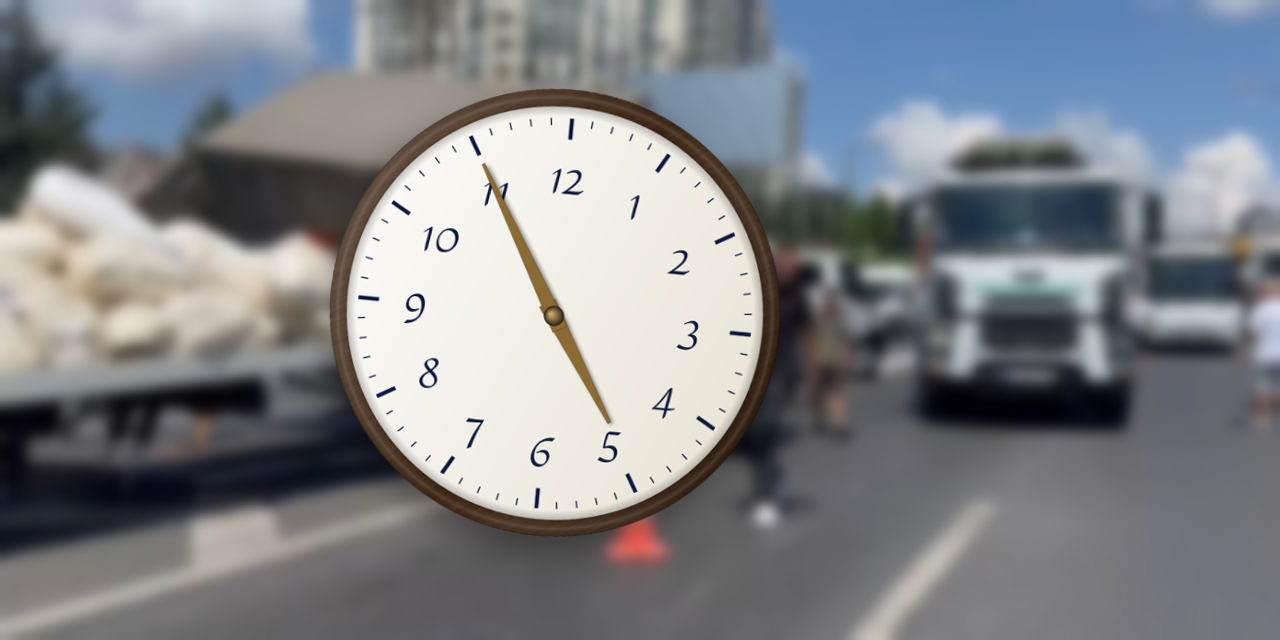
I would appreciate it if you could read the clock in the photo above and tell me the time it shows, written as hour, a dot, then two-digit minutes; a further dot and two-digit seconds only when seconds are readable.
4.55
